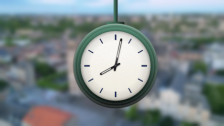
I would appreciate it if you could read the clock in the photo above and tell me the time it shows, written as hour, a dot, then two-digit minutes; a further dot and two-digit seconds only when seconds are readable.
8.02
